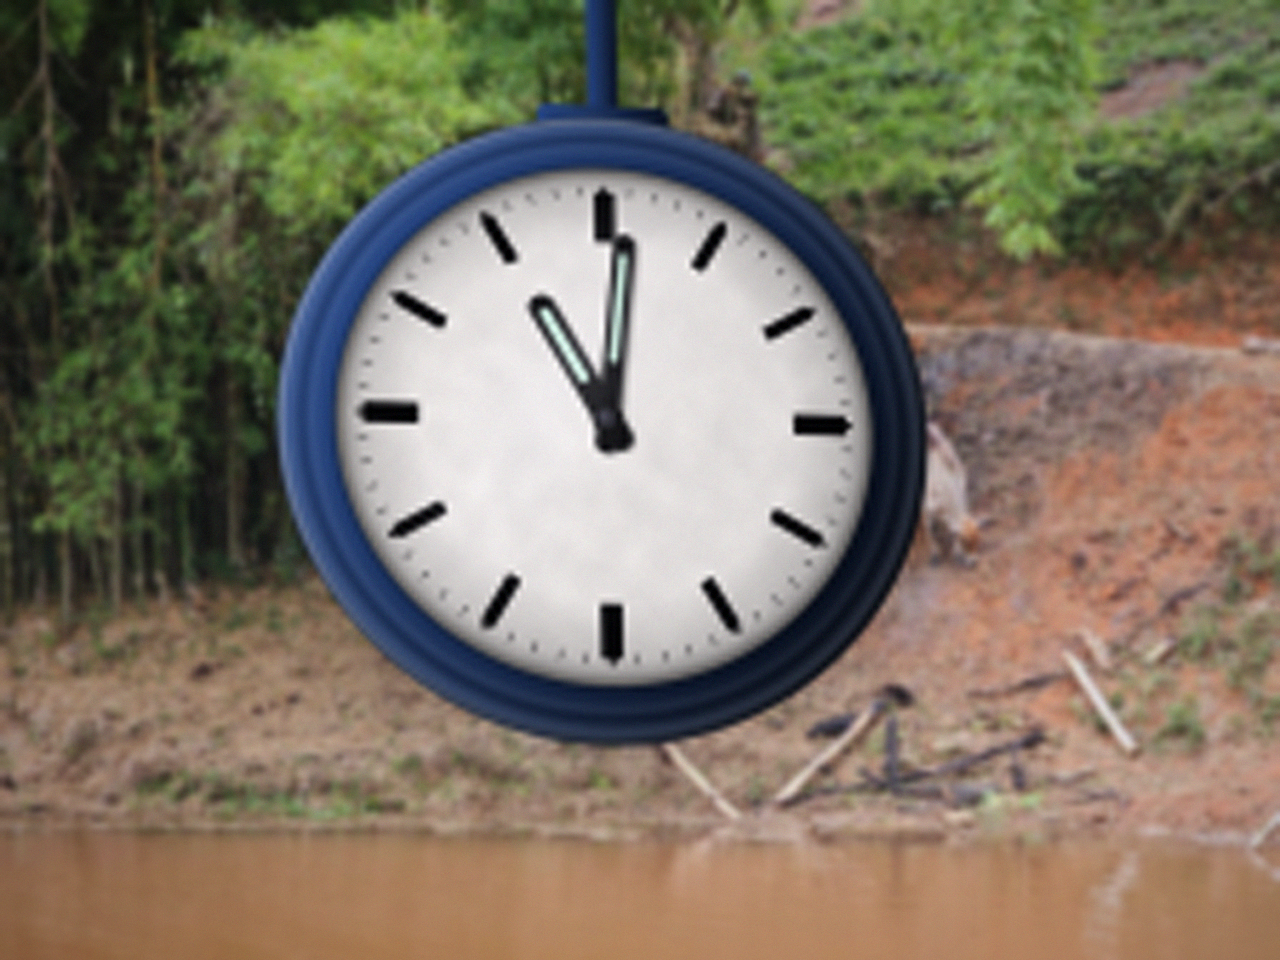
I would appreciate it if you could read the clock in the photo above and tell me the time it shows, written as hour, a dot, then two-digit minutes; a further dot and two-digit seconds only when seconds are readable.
11.01
